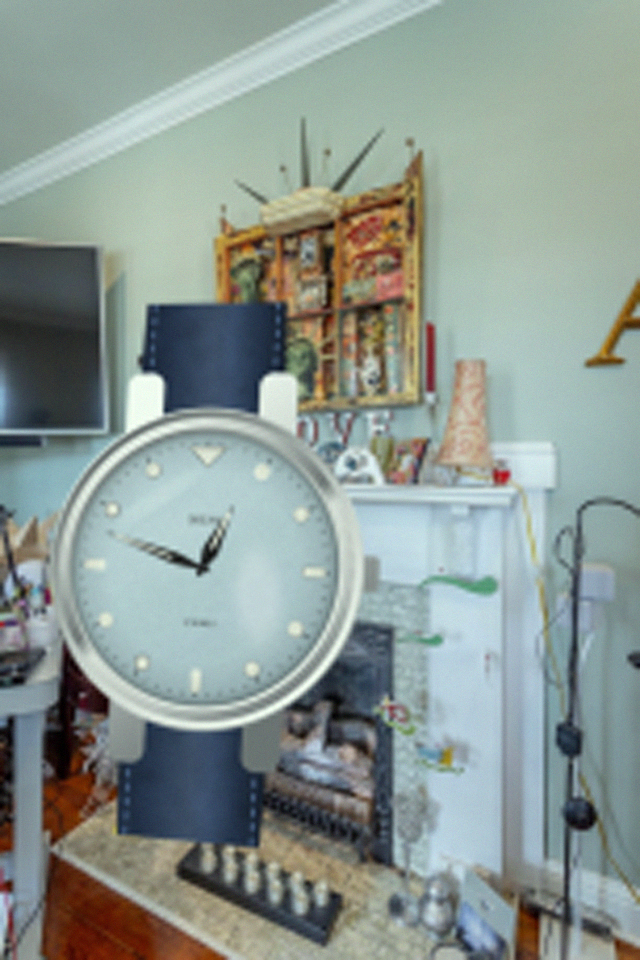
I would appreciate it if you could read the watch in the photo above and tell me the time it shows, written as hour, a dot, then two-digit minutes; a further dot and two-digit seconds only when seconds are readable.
12.48
